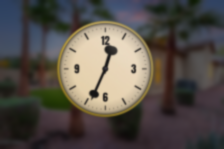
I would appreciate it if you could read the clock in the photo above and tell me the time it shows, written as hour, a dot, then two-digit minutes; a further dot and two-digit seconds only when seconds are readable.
12.34
